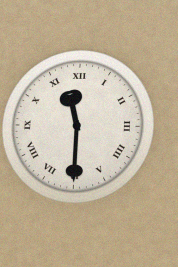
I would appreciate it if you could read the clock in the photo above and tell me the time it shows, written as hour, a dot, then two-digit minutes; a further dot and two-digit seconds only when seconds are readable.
11.30
